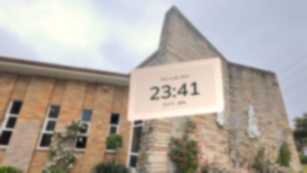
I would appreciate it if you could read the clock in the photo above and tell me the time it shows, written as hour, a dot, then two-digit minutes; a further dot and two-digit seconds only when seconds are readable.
23.41
